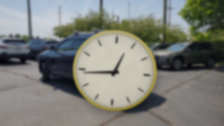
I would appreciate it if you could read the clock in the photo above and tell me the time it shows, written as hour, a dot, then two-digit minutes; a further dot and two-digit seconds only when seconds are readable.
12.44
